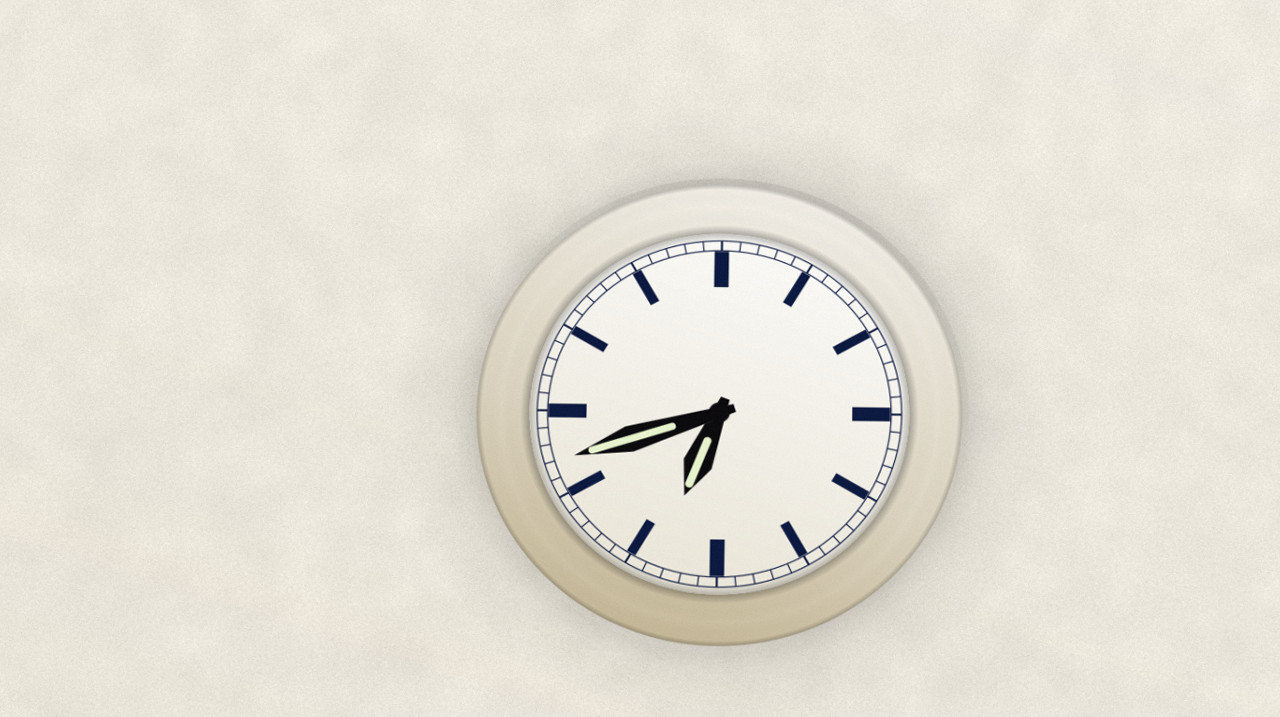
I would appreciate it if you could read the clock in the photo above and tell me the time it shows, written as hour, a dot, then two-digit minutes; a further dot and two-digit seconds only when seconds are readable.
6.42
